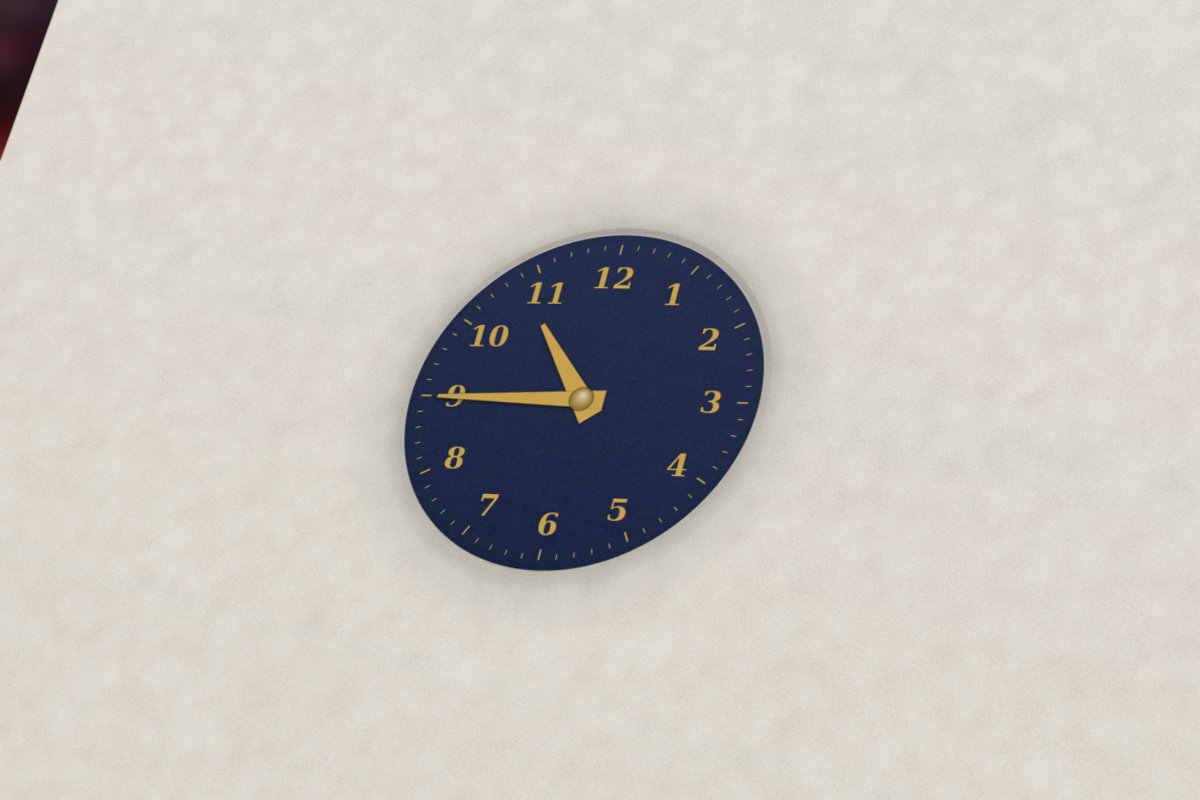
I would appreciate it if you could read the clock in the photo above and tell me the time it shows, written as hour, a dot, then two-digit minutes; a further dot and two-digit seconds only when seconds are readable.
10.45
